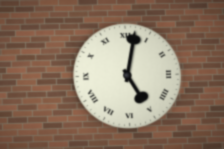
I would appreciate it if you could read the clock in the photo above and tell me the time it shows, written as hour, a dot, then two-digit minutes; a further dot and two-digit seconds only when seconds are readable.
5.02
